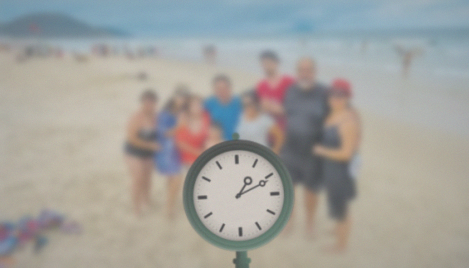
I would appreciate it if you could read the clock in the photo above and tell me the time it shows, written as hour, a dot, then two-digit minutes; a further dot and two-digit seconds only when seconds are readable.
1.11
